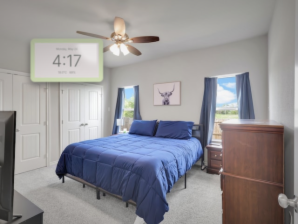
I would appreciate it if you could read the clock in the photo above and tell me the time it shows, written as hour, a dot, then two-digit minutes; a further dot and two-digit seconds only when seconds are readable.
4.17
